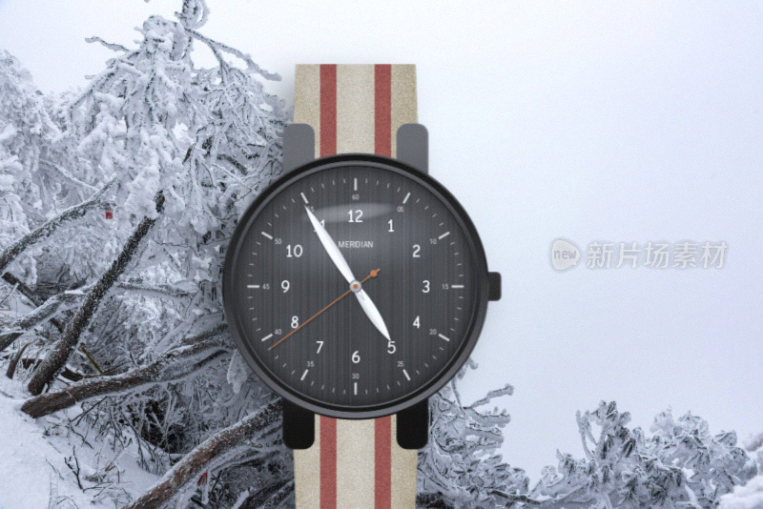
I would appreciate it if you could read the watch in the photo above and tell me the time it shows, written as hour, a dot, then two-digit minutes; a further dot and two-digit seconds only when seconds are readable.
4.54.39
